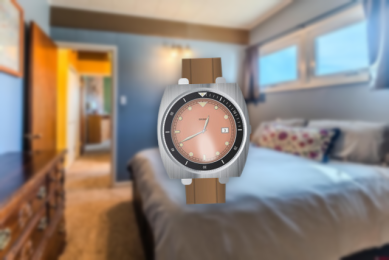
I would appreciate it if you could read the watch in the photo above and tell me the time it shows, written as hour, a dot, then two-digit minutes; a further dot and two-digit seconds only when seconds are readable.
12.41
